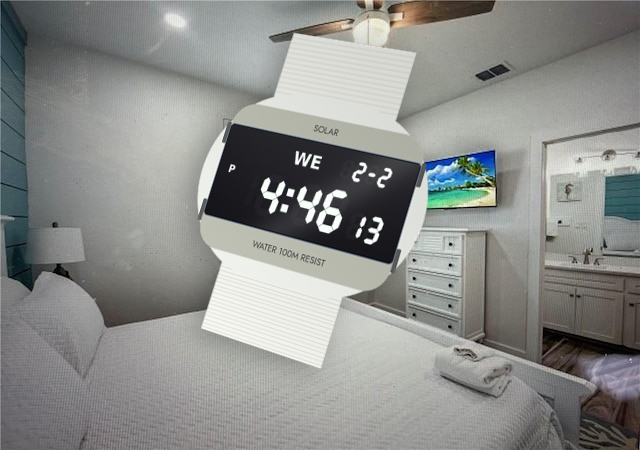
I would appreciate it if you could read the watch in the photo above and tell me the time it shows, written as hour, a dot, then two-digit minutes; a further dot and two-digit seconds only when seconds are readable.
4.46.13
